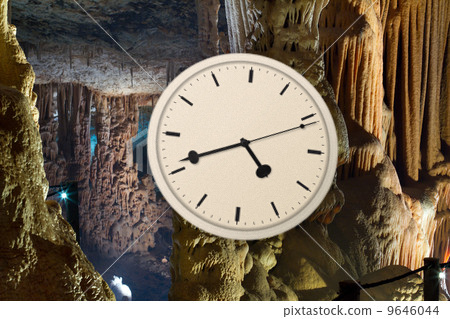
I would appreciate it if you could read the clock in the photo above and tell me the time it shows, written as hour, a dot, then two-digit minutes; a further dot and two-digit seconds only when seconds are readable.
4.41.11
